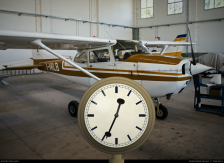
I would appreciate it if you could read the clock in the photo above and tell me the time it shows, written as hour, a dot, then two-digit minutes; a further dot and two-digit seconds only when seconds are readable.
12.34
